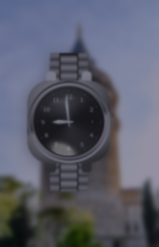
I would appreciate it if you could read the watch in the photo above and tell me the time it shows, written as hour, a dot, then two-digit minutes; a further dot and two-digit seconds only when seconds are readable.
8.59
